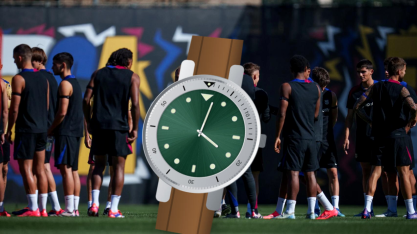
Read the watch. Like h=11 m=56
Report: h=4 m=2
